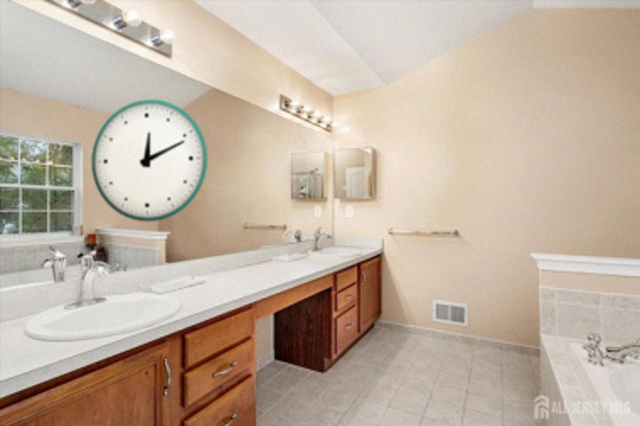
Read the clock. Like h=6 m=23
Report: h=12 m=11
